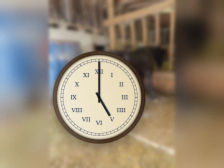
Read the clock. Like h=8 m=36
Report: h=5 m=0
